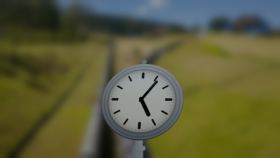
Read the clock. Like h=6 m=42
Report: h=5 m=6
